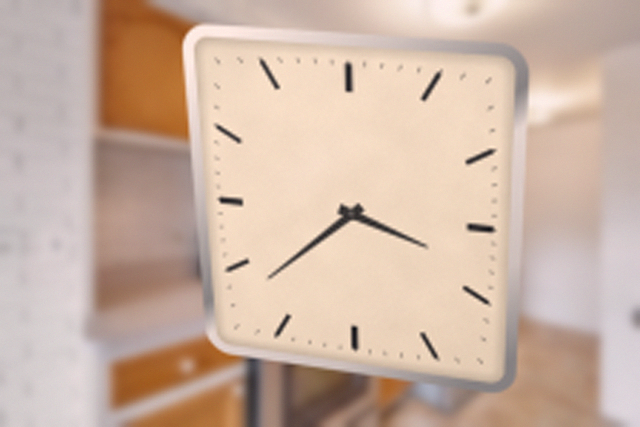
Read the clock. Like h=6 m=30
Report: h=3 m=38
